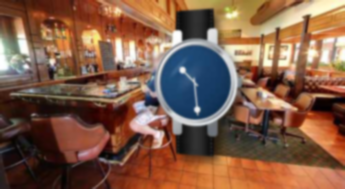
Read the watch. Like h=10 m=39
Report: h=10 m=29
